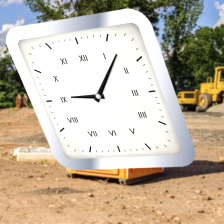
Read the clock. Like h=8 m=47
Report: h=9 m=7
